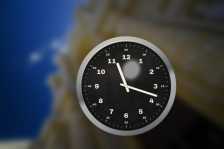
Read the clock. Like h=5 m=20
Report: h=11 m=18
